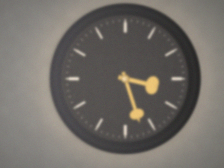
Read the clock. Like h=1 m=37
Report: h=3 m=27
